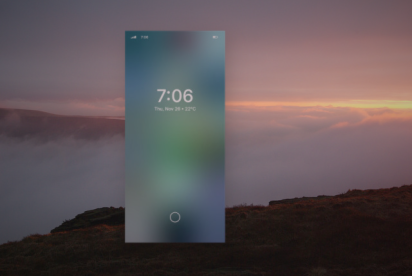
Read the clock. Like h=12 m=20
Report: h=7 m=6
